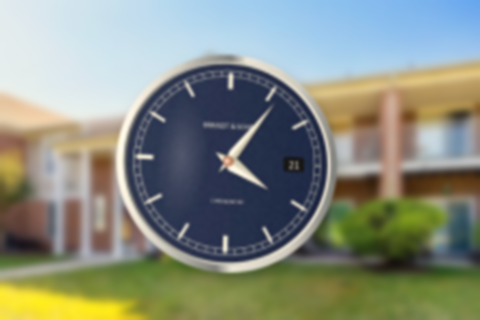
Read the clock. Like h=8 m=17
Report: h=4 m=6
